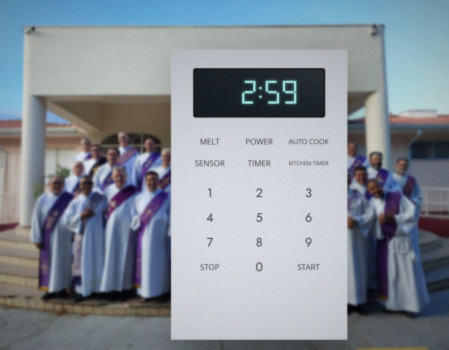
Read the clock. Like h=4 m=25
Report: h=2 m=59
